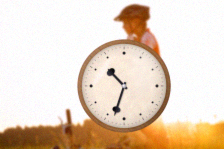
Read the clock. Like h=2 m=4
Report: h=10 m=33
